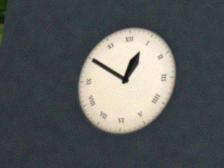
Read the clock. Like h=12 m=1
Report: h=12 m=50
